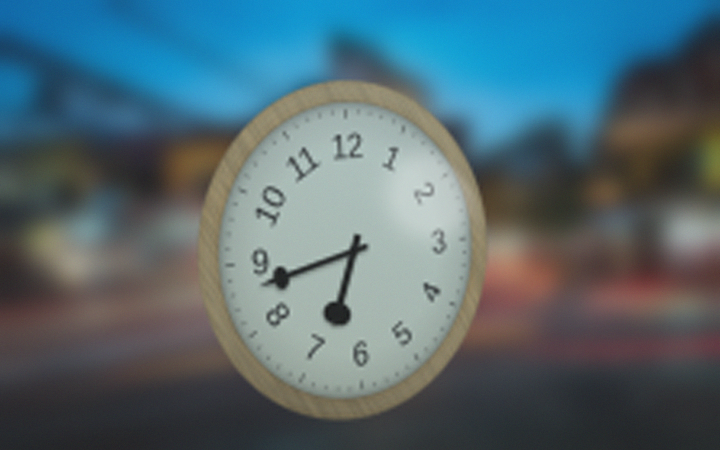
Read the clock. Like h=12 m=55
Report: h=6 m=43
